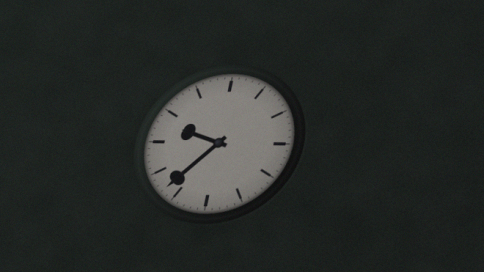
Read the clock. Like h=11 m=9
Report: h=9 m=37
